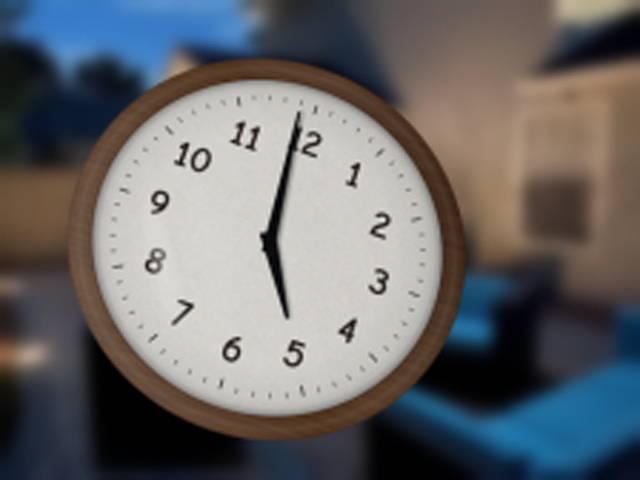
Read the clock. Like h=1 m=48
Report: h=4 m=59
